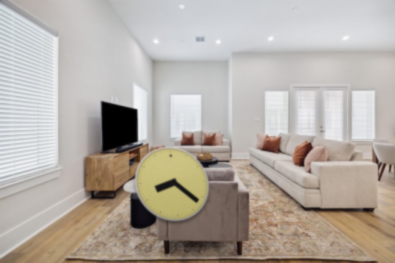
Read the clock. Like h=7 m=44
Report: h=8 m=22
